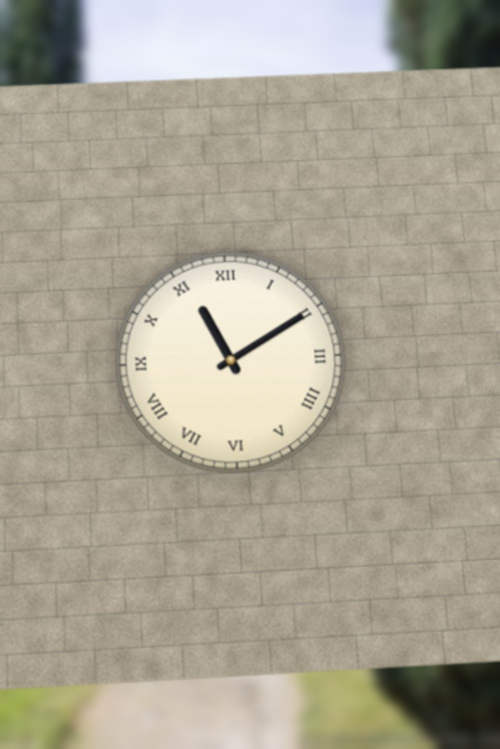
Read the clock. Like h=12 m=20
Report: h=11 m=10
